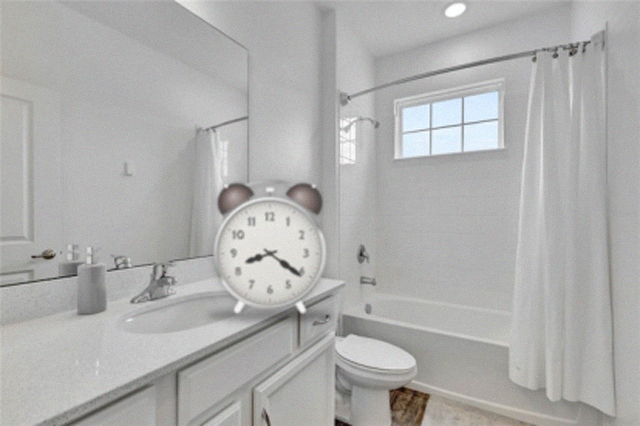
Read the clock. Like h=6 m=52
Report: h=8 m=21
